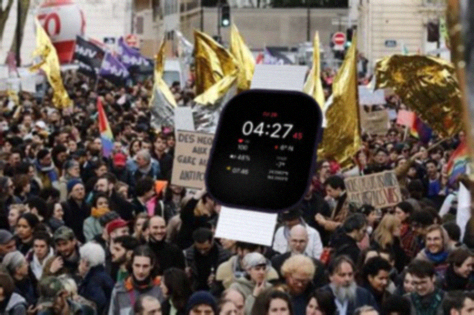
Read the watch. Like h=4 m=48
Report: h=4 m=27
